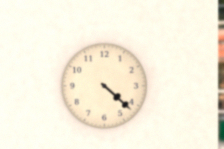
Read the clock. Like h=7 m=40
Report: h=4 m=22
